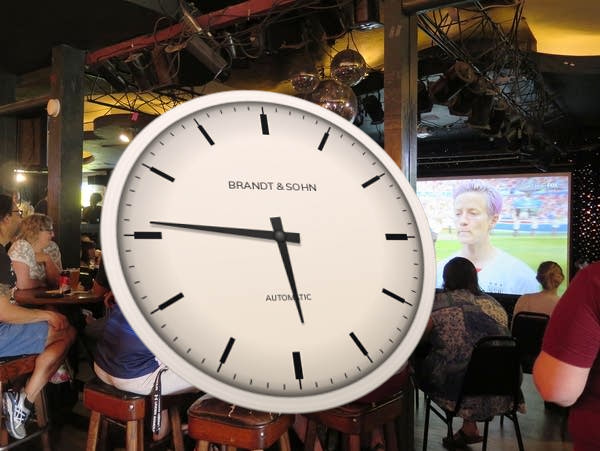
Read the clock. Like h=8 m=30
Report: h=5 m=46
